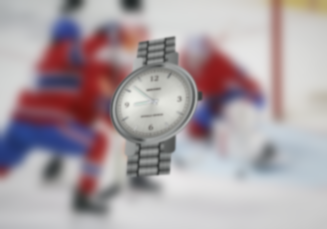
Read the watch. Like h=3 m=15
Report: h=8 m=52
